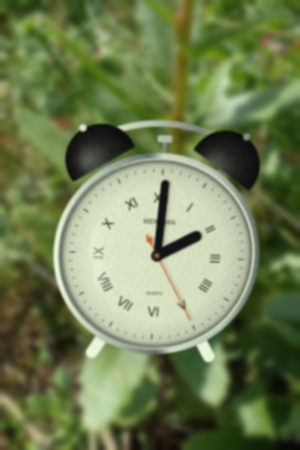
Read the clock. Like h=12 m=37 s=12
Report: h=2 m=0 s=25
